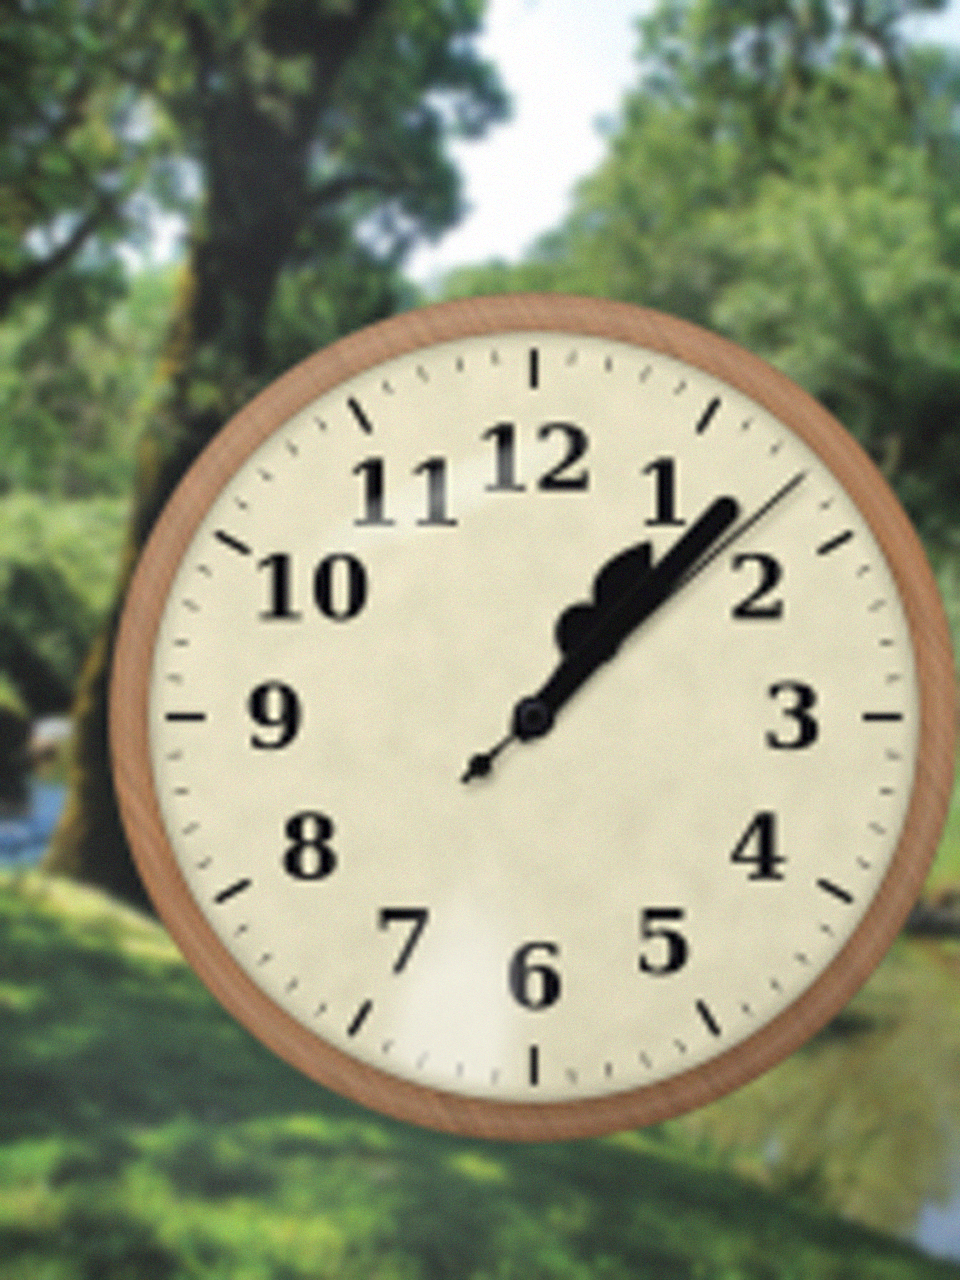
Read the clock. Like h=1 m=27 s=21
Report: h=1 m=7 s=8
